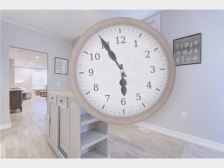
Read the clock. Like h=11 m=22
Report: h=5 m=55
